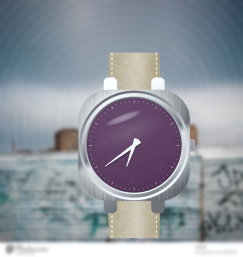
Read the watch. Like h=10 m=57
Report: h=6 m=39
